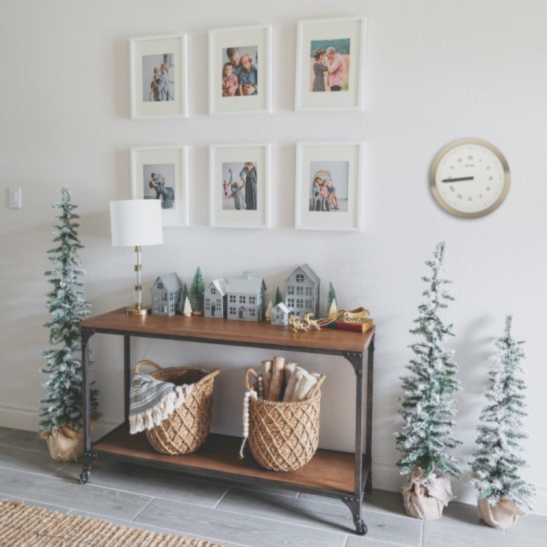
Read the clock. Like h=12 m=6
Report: h=8 m=44
